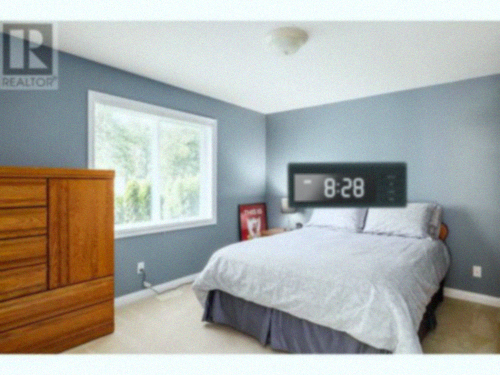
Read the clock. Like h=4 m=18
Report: h=8 m=28
